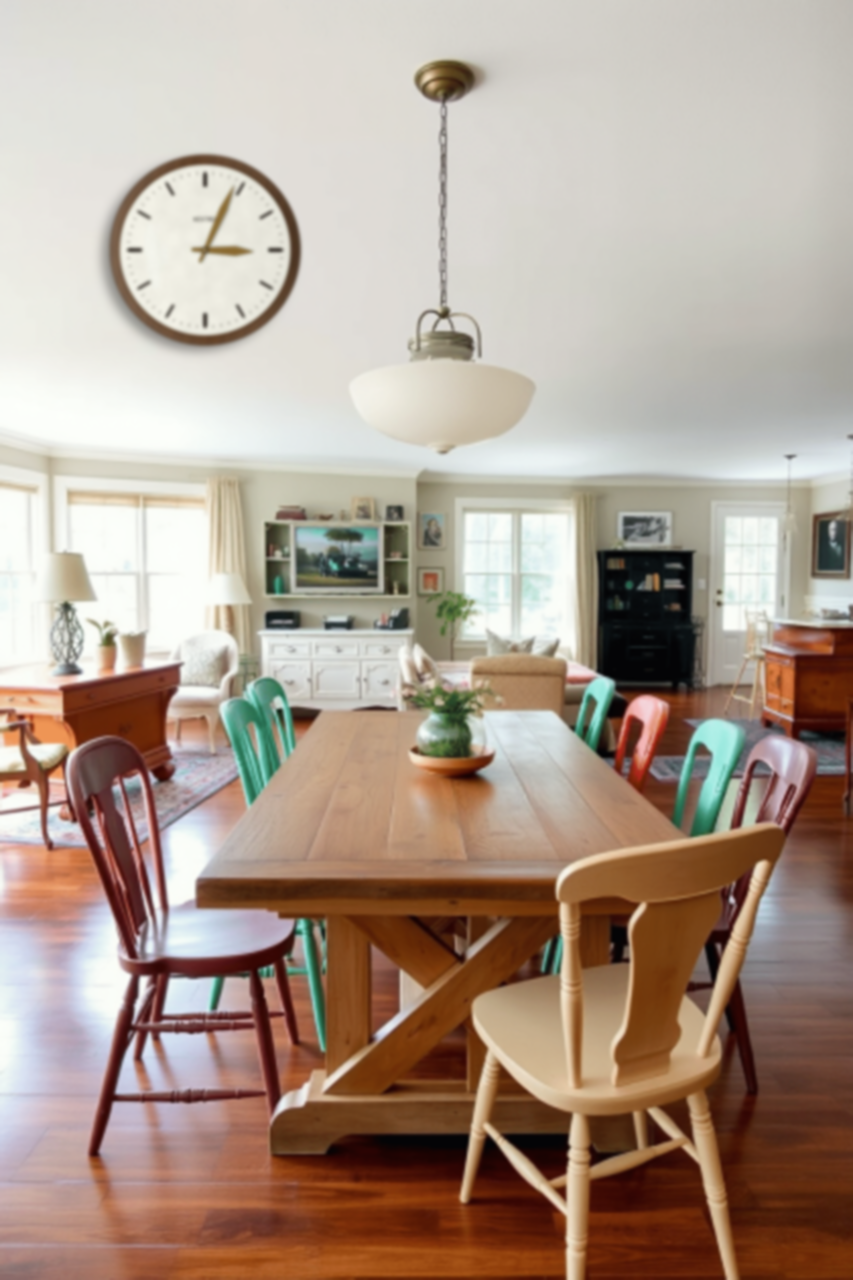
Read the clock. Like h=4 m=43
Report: h=3 m=4
